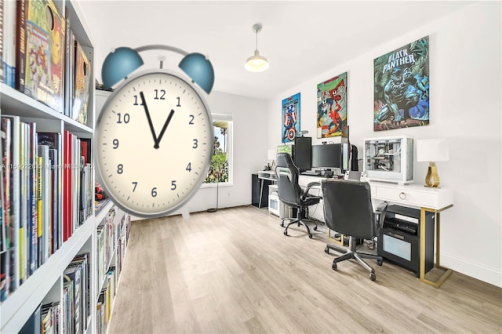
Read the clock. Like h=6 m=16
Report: h=12 m=56
